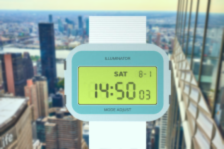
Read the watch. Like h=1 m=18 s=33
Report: h=14 m=50 s=3
